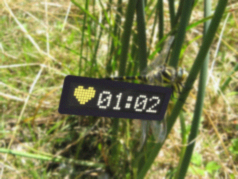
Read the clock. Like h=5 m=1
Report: h=1 m=2
